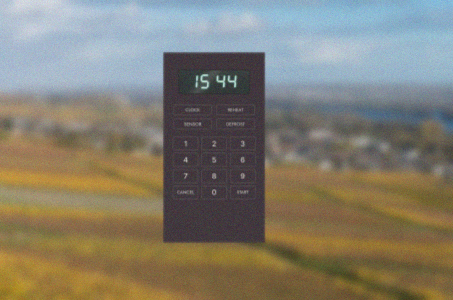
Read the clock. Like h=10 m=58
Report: h=15 m=44
